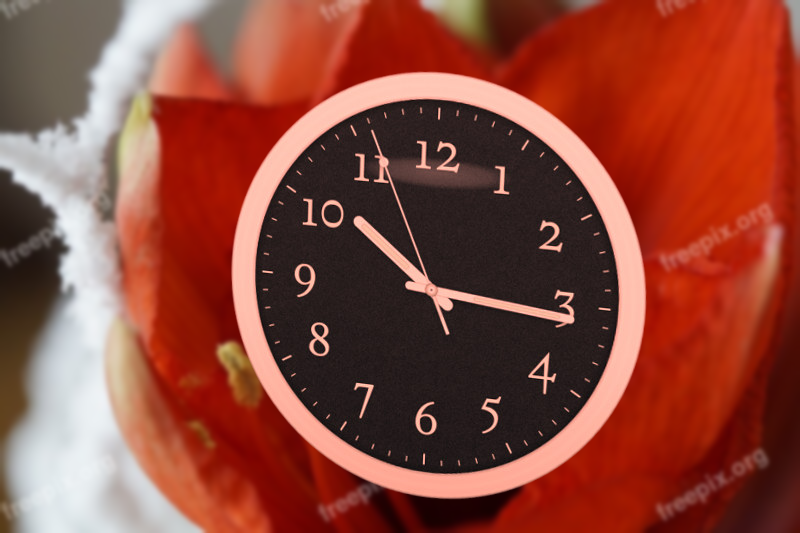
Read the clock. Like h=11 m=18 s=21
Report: h=10 m=15 s=56
